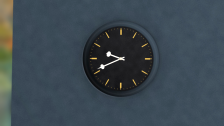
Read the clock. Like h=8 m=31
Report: h=9 m=41
